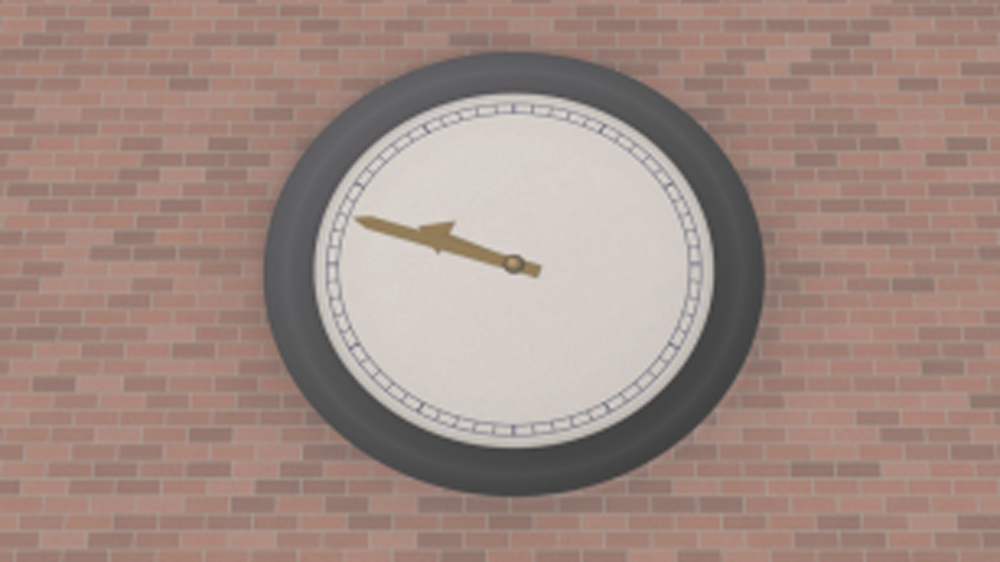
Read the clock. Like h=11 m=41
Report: h=9 m=48
